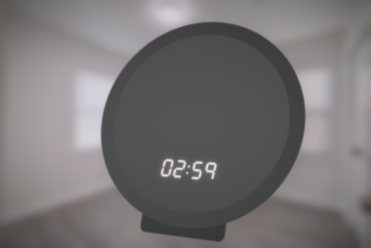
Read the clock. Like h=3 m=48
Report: h=2 m=59
